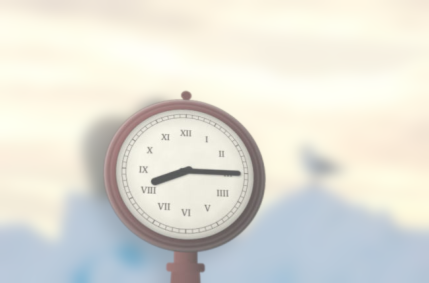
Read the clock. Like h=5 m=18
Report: h=8 m=15
